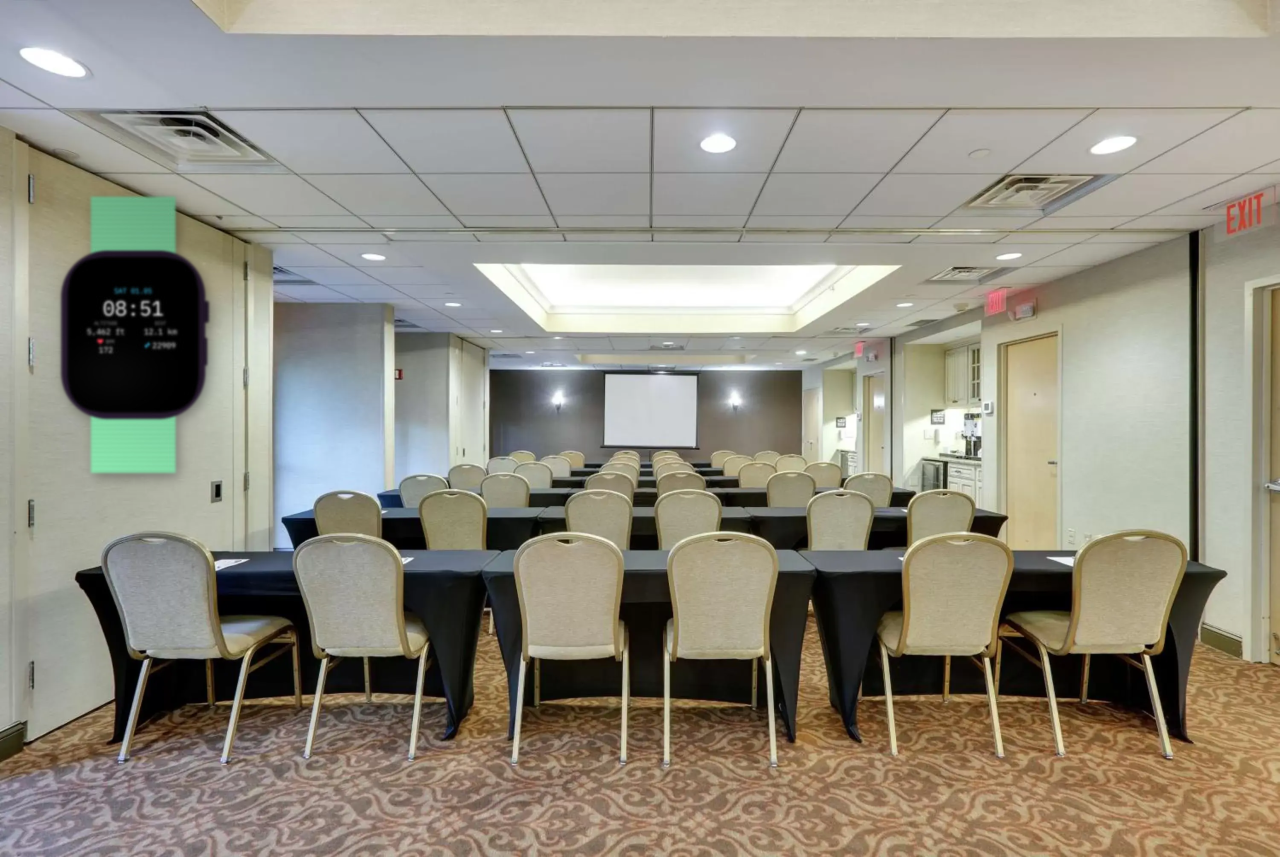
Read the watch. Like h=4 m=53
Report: h=8 m=51
